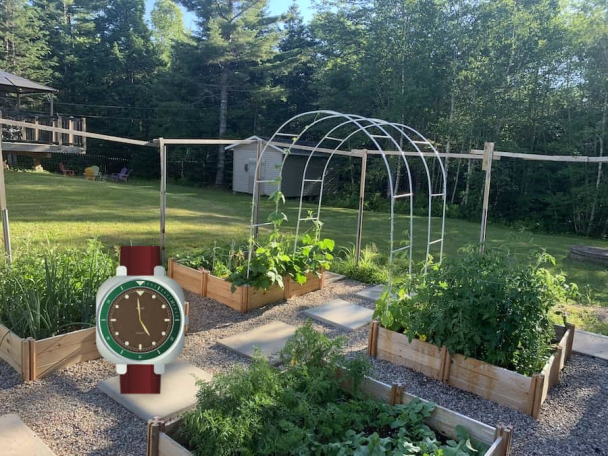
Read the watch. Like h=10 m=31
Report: h=4 m=59
